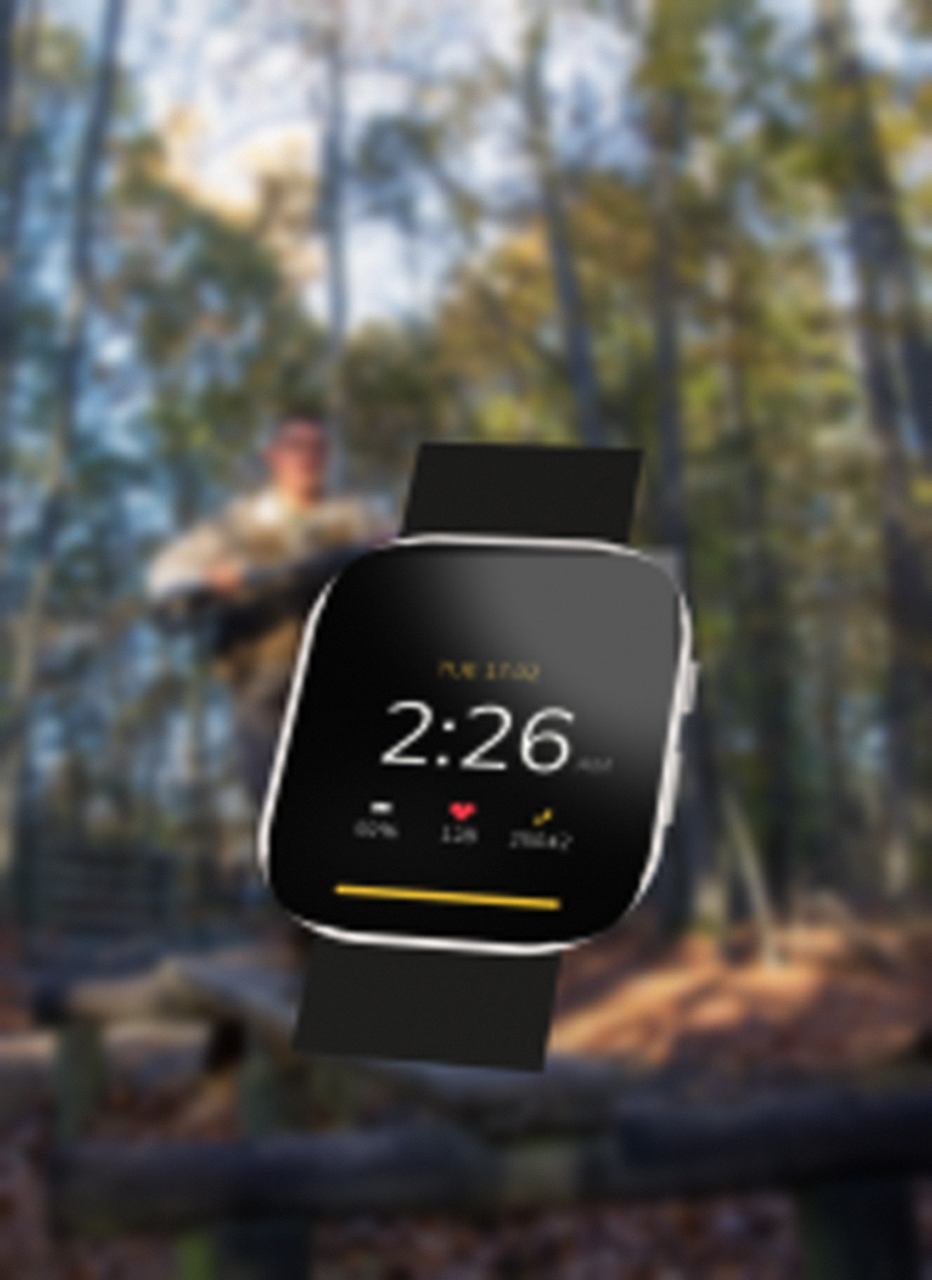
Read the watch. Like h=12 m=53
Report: h=2 m=26
